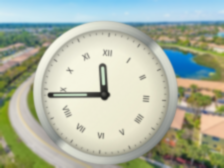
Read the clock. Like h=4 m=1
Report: h=11 m=44
